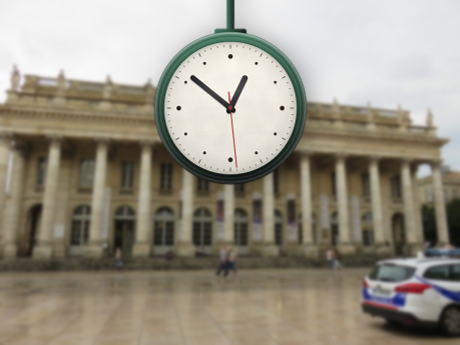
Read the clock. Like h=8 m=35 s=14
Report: h=12 m=51 s=29
